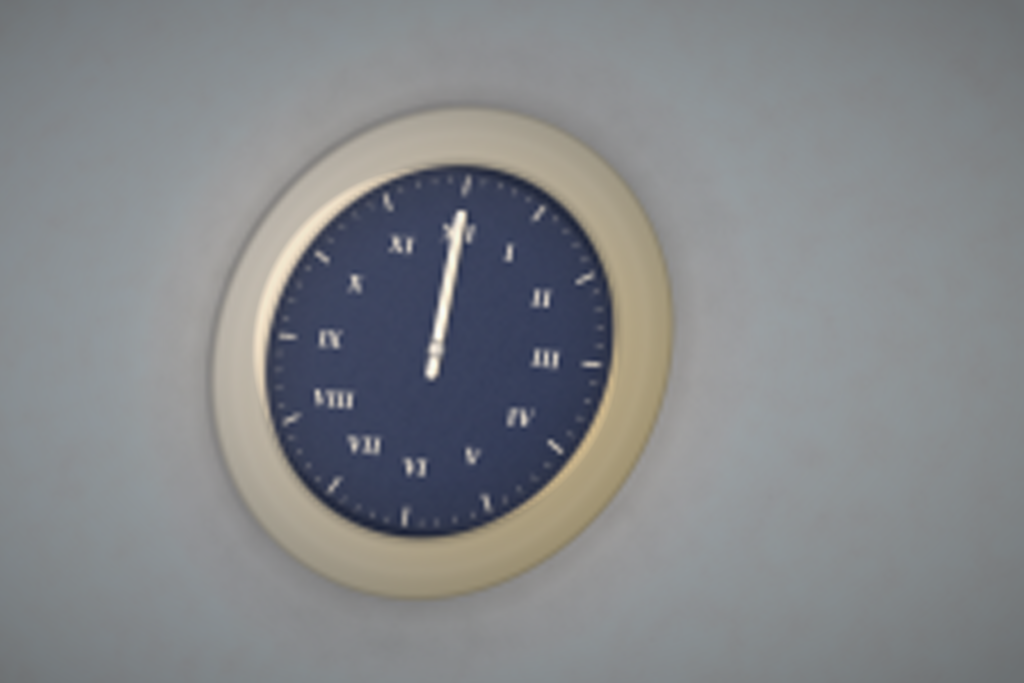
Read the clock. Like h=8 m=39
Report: h=12 m=0
